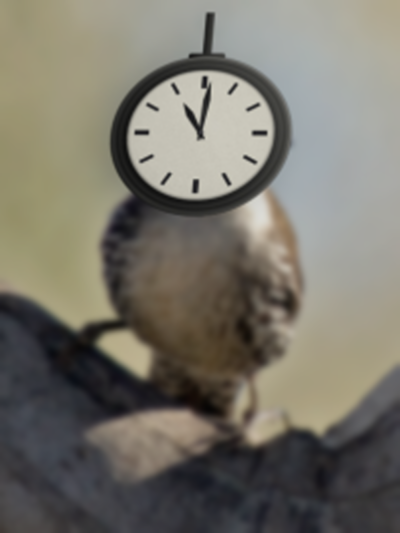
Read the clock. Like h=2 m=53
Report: h=11 m=1
